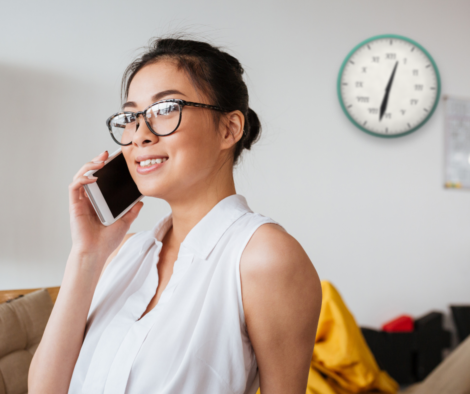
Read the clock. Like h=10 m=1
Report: h=12 m=32
